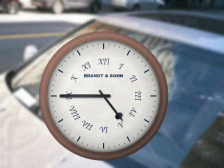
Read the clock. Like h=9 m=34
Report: h=4 m=45
